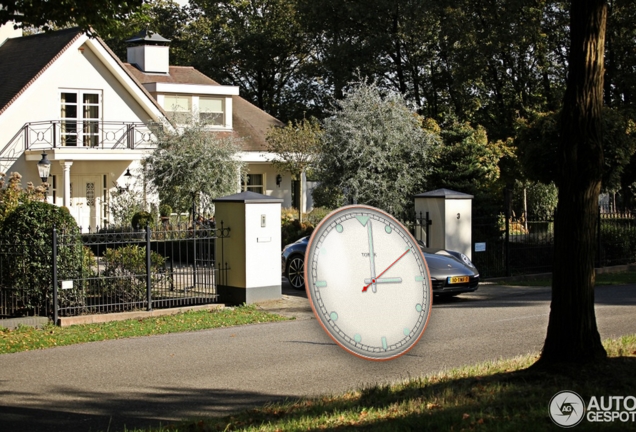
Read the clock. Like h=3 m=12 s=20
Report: h=3 m=1 s=10
